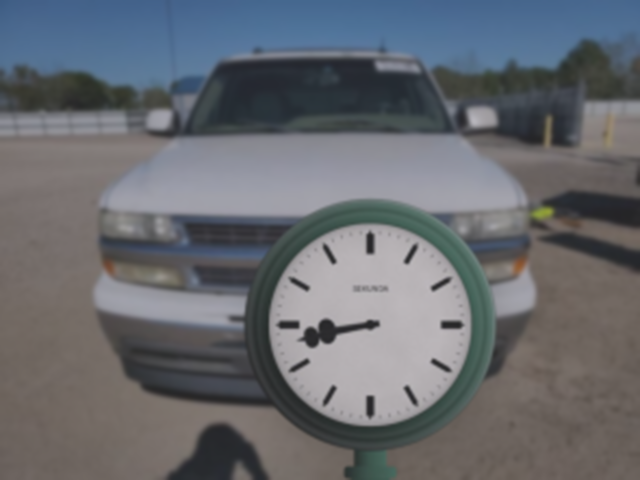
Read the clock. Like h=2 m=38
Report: h=8 m=43
